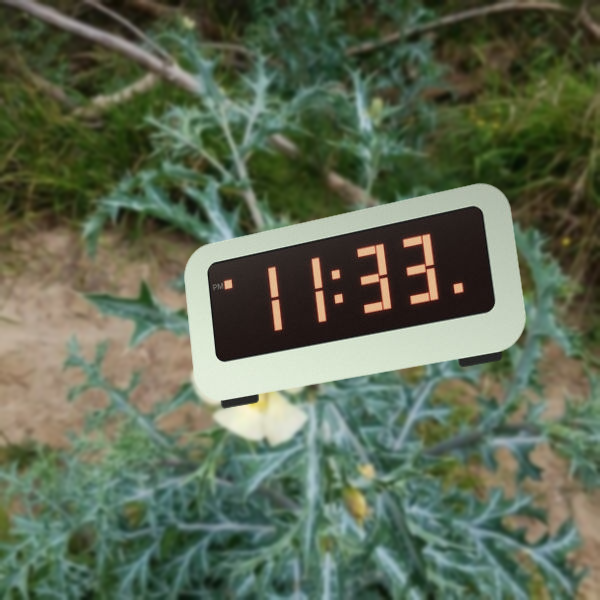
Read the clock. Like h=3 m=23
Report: h=11 m=33
